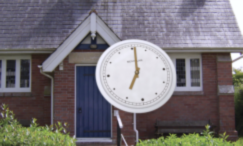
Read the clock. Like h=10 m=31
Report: h=7 m=1
